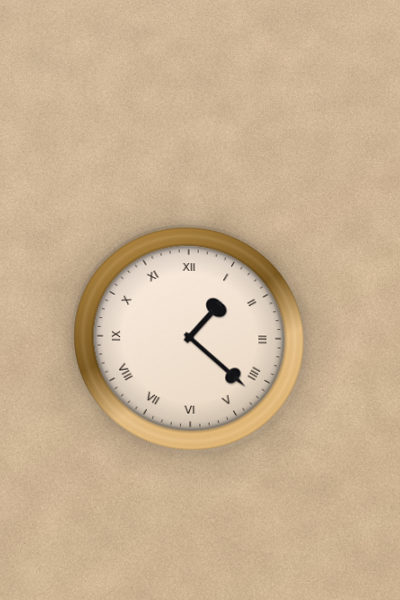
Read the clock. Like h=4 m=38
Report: h=1 m=22
